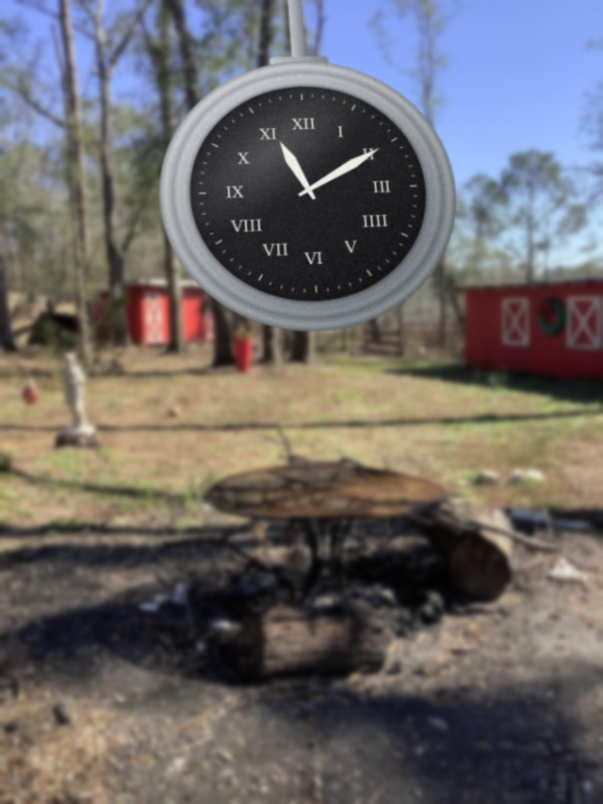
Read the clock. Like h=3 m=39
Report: h=11 m=10
